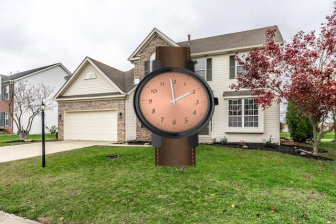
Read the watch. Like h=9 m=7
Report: h=1 m=59
